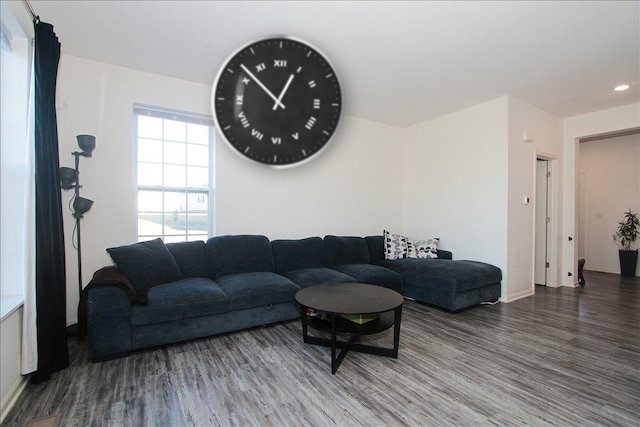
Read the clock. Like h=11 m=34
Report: h=12 m=52
